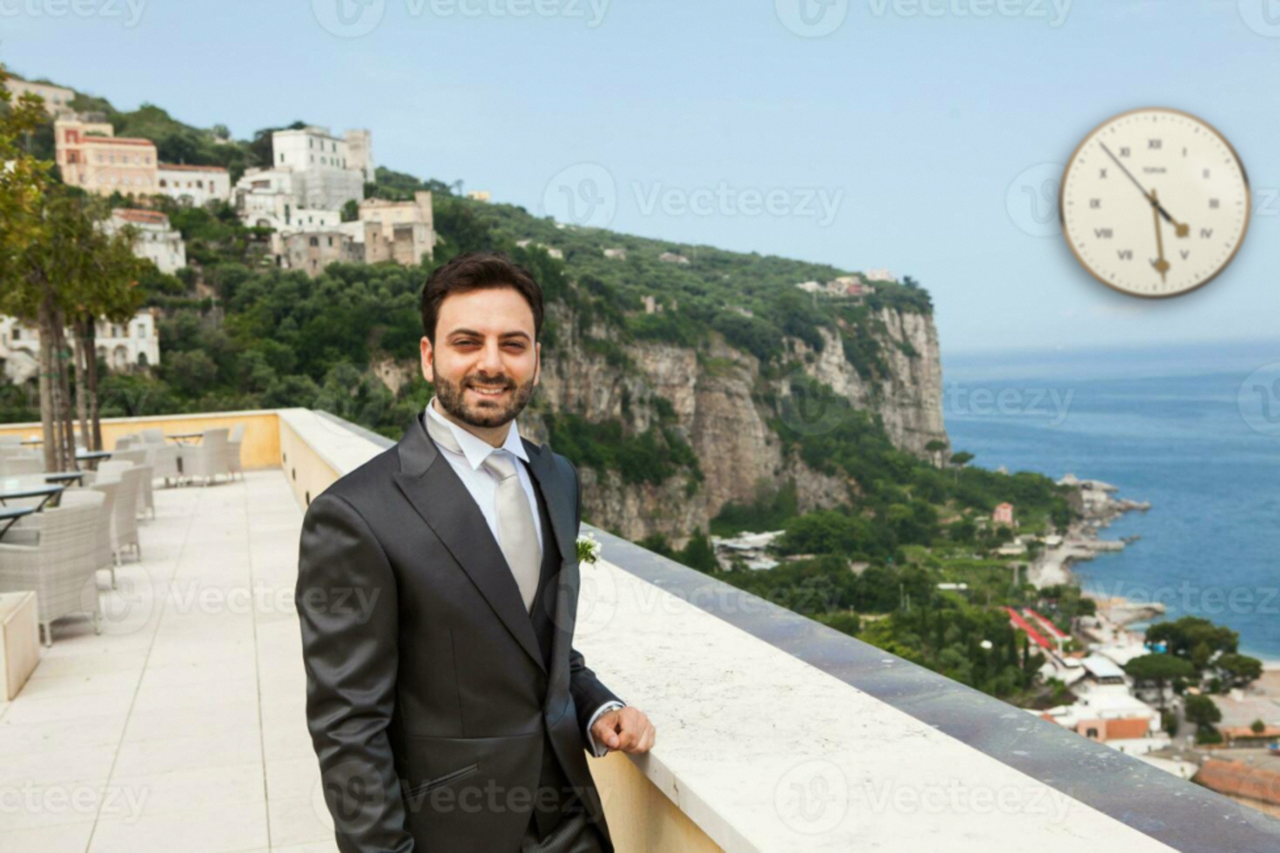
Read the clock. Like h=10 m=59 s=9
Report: h=4 m=28 s=53
